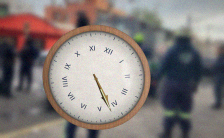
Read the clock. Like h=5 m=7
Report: h=4 m=22
